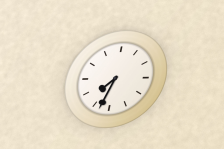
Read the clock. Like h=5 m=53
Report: h=7 m=33
